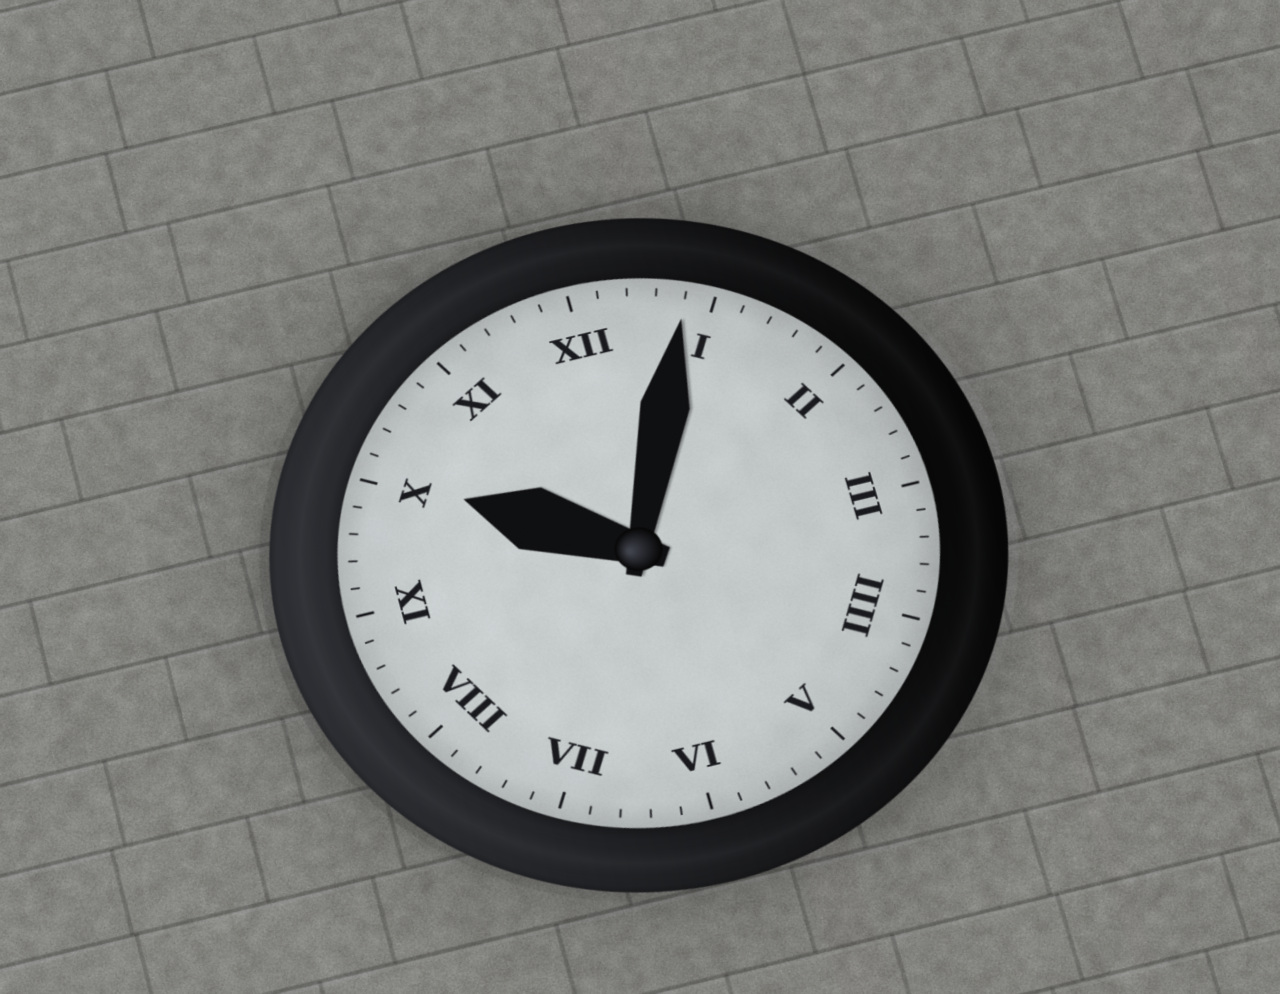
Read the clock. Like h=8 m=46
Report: h=10 m=4
